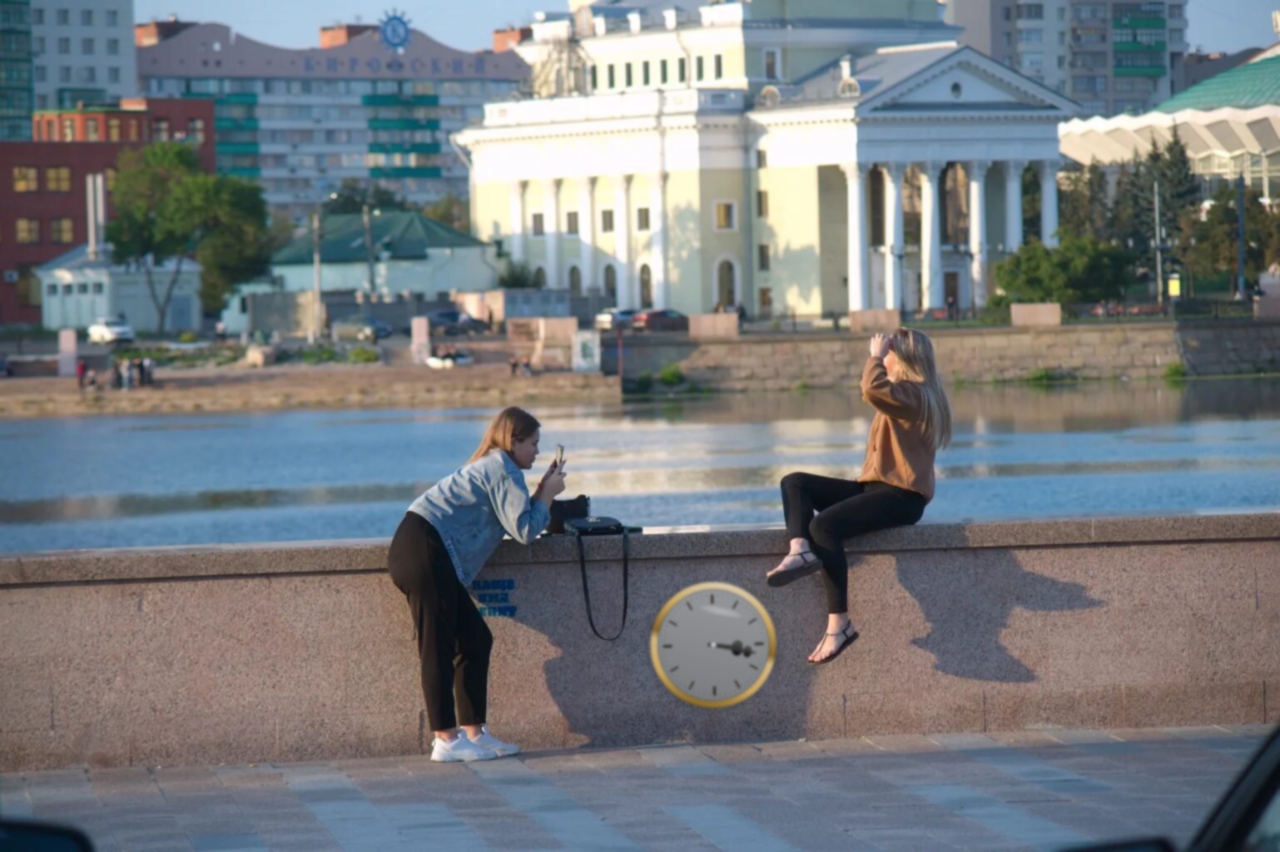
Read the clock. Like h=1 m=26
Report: h=3 m=17
